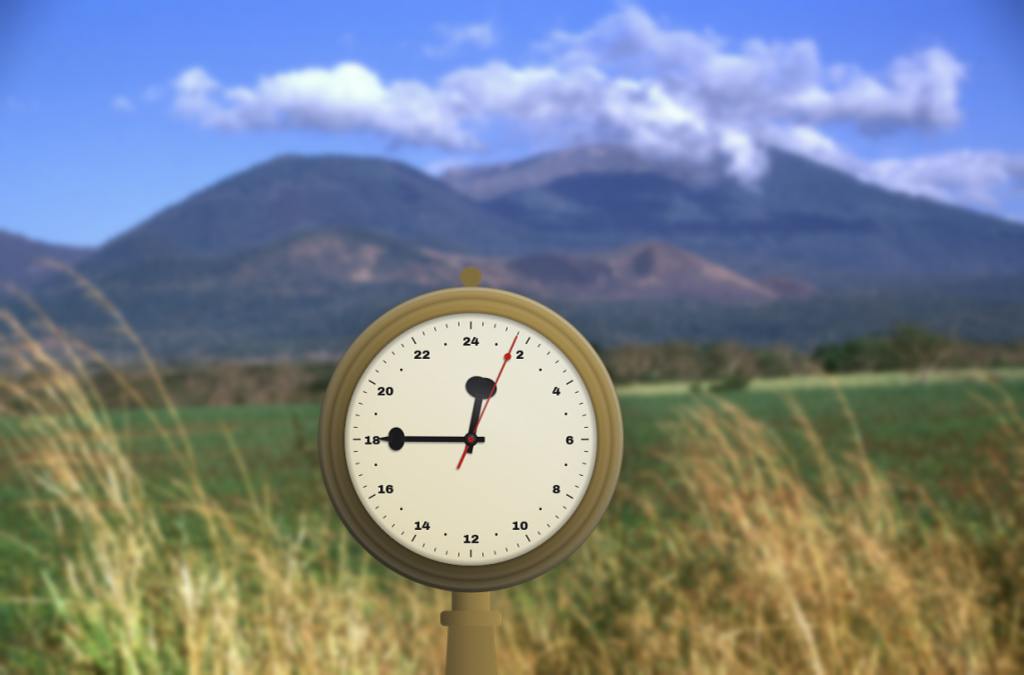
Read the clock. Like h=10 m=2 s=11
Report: h=0 m=45 s=4
